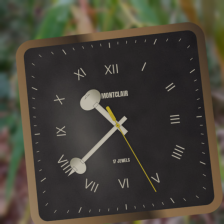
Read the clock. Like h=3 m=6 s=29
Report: h=10 m=38 s=26
